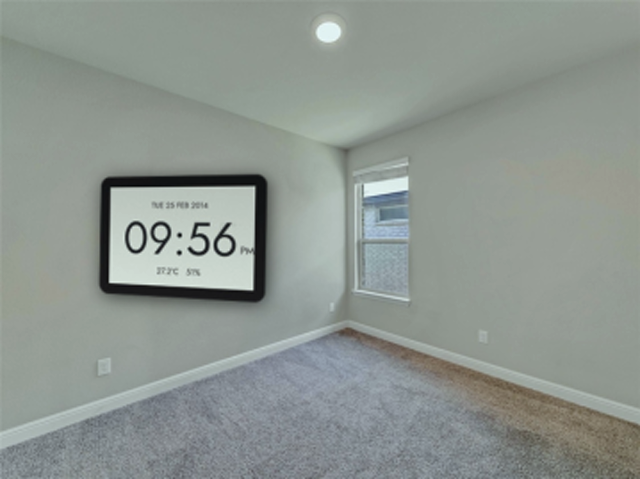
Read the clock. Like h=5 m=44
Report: h=9 m=56
